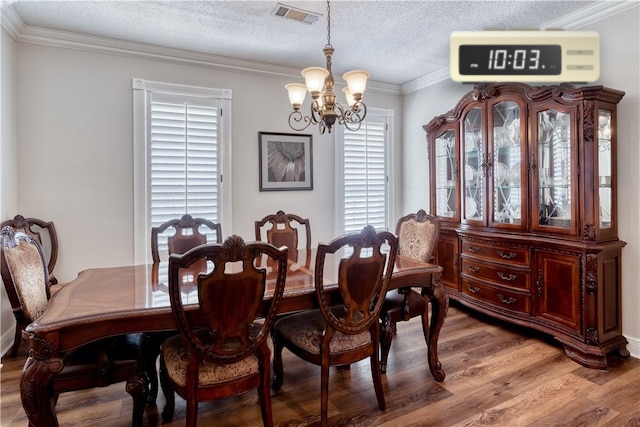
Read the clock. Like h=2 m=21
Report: h=10 m=3
